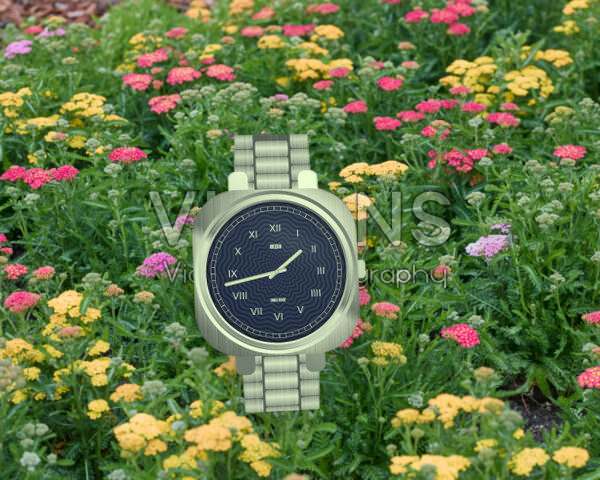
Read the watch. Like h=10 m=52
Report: h=1 m=43
